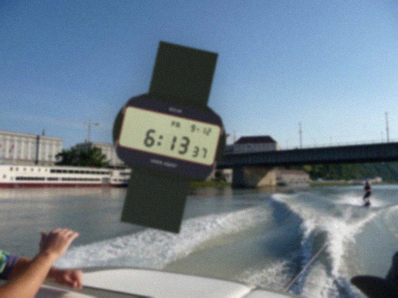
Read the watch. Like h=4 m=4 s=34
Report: h=6 m=13 s=37
